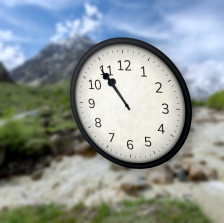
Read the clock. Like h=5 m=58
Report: h=10 m=54
